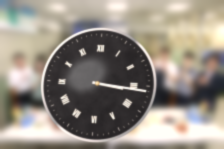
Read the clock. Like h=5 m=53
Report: h=3 m=16
